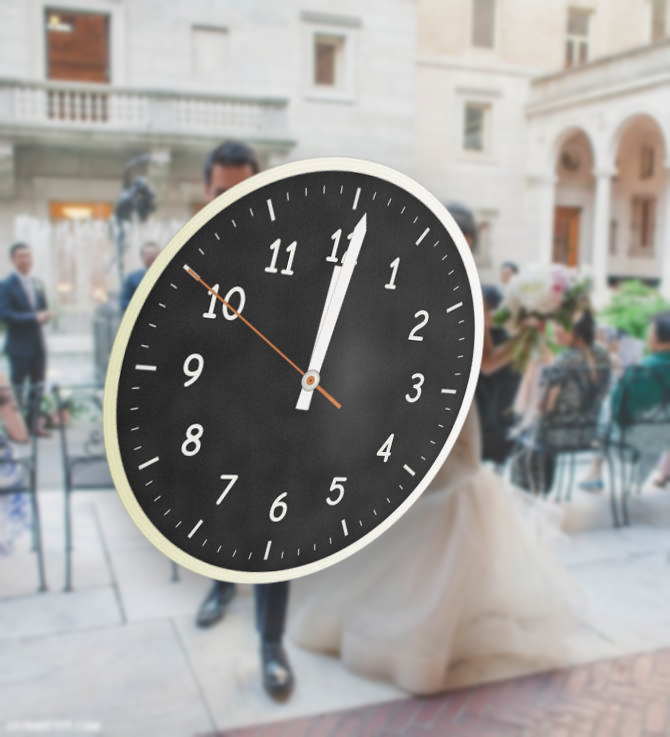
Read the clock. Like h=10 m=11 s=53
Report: h=12 m=0 s=50
